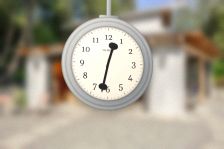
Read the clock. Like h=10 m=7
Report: h=12 m=32
